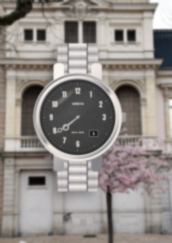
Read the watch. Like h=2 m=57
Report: h=7 m=39
